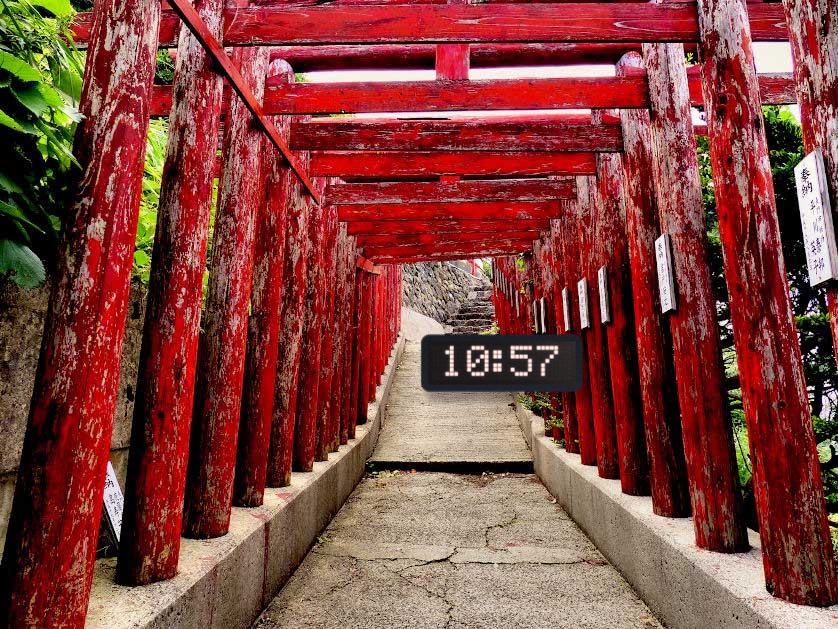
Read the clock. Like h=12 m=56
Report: h=10 m=57
